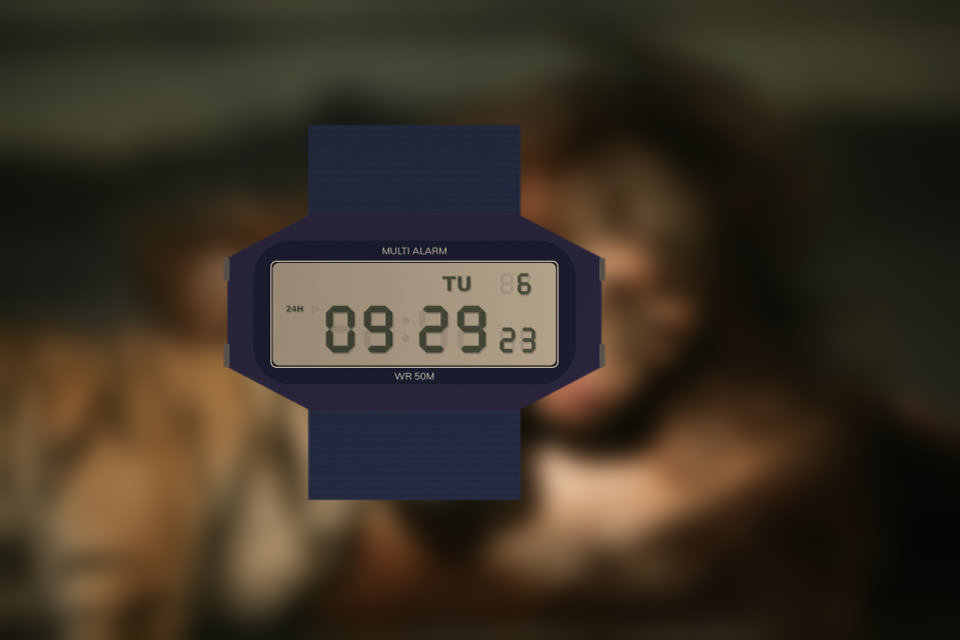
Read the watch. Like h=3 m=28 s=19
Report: h=9 m=29 s=23
